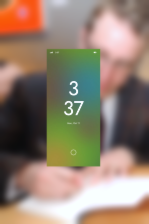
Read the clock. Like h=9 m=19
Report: h=3 m=37
